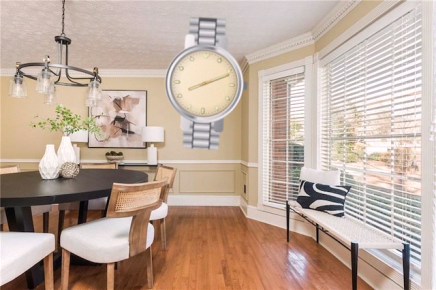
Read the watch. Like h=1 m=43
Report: h=8 m=11
